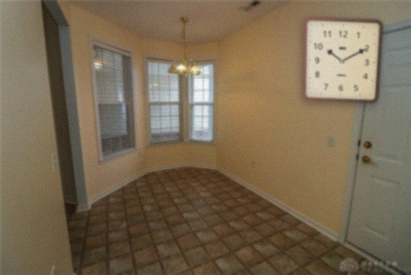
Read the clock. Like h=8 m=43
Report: h=10 m=10
